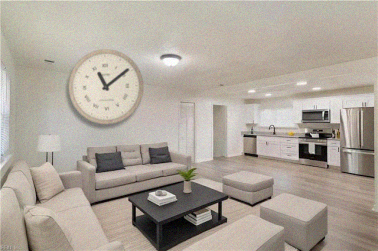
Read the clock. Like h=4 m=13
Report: h=11 m=9
